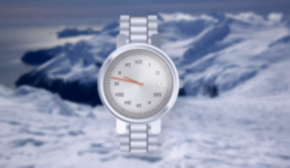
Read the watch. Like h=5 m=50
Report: h=9 m=47
